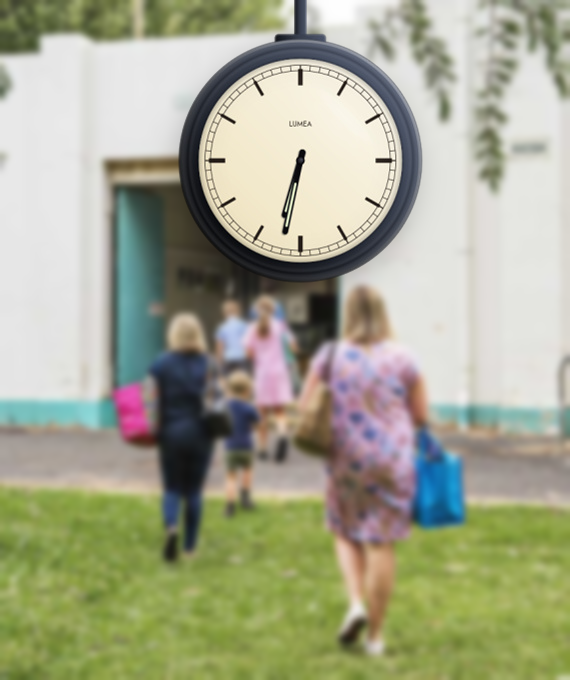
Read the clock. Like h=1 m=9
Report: h=6 m=32
